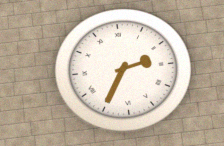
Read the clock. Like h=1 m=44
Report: h=2 m=35
